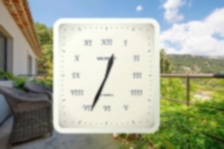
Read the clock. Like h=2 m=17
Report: h=12 m=34
